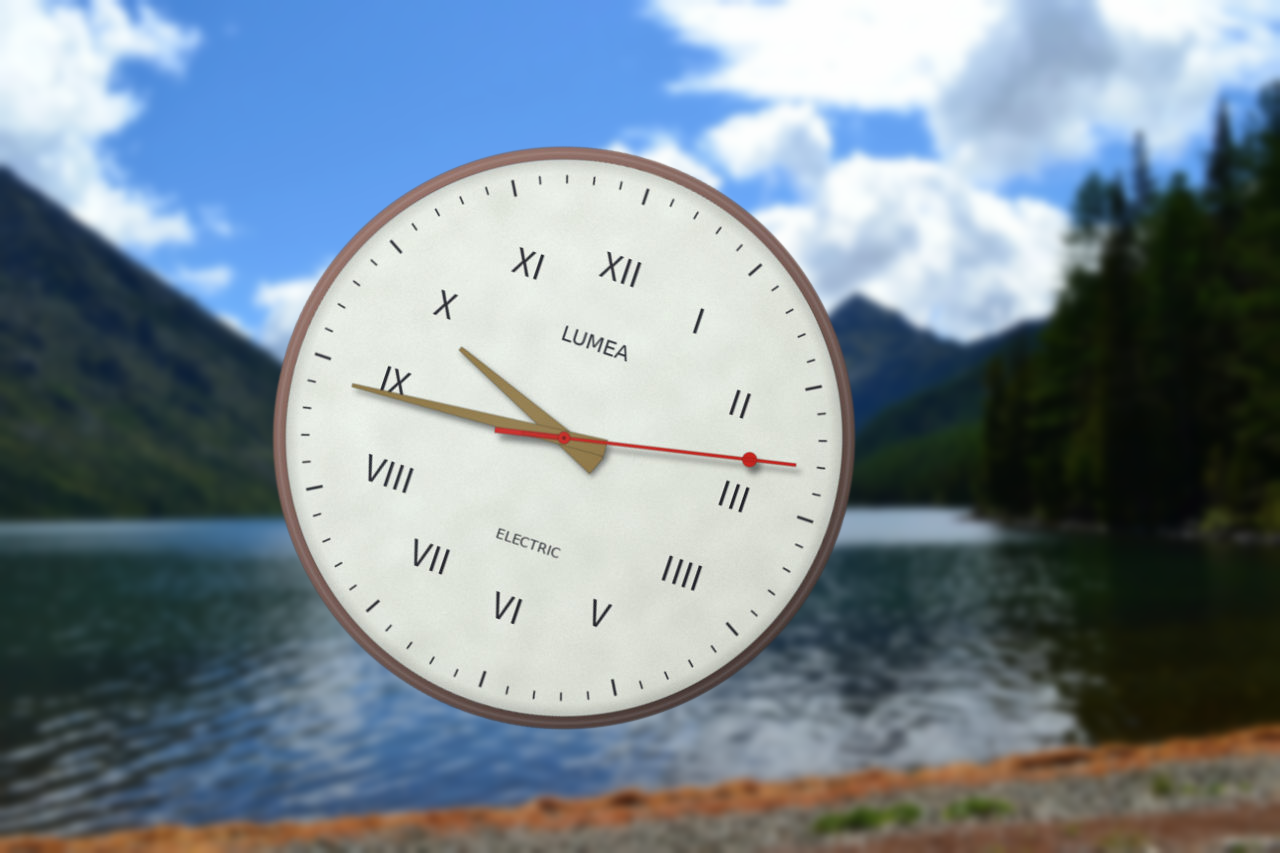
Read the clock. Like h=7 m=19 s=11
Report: h=9 m=44 s=13
